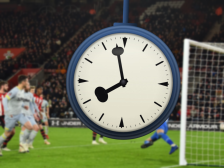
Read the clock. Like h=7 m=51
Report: h=7 m=58
